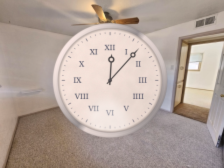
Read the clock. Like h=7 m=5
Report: h=12 m=7
